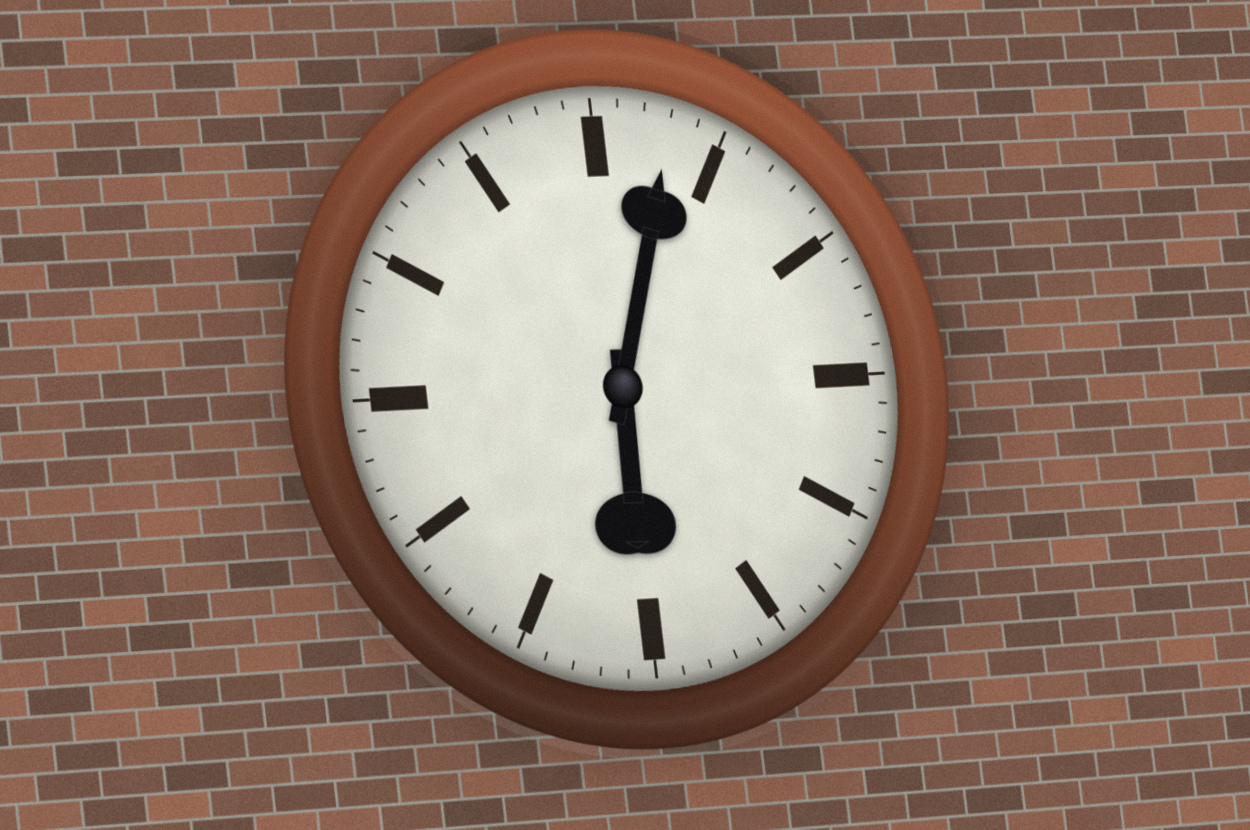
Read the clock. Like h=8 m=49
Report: h=6 m=3
